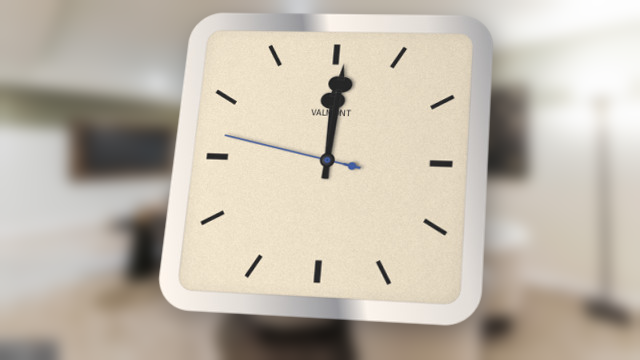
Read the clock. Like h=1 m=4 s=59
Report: h=12 m=0 s=47
